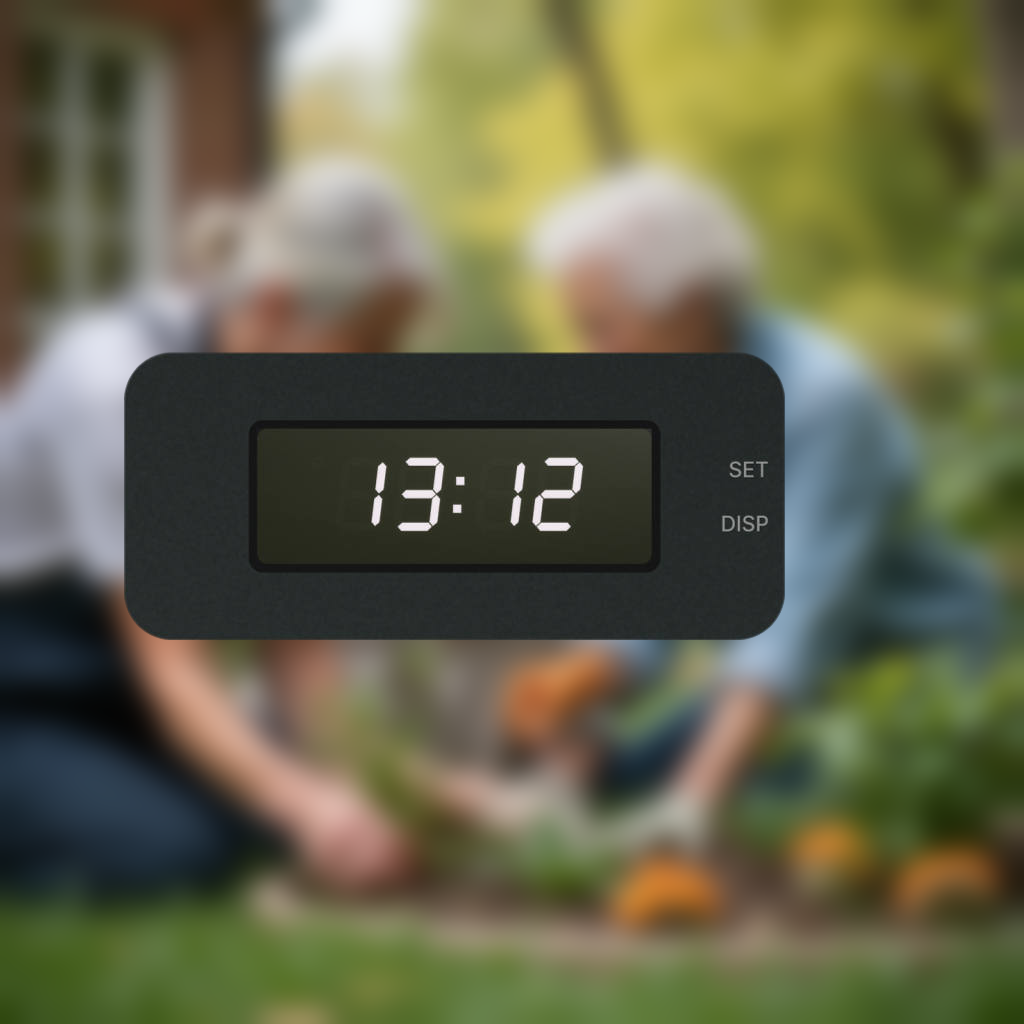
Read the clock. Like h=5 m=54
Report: h=13 m=12
